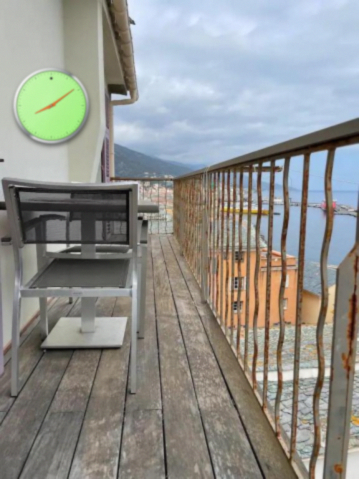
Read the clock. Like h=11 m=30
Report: h=8 m=9
